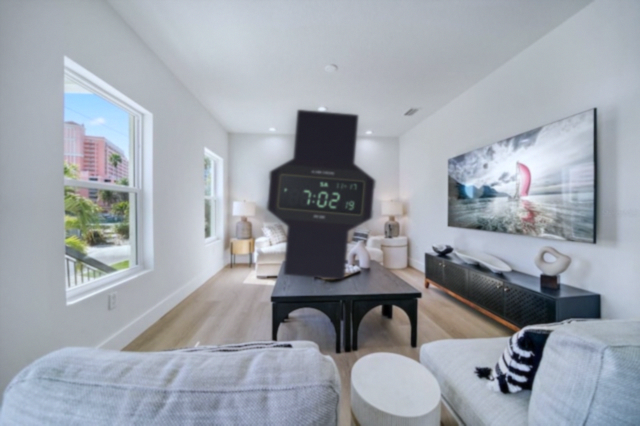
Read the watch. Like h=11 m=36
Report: h=7 m=2
